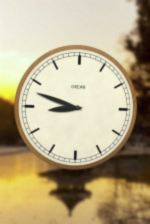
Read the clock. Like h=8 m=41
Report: h=8 m=48
